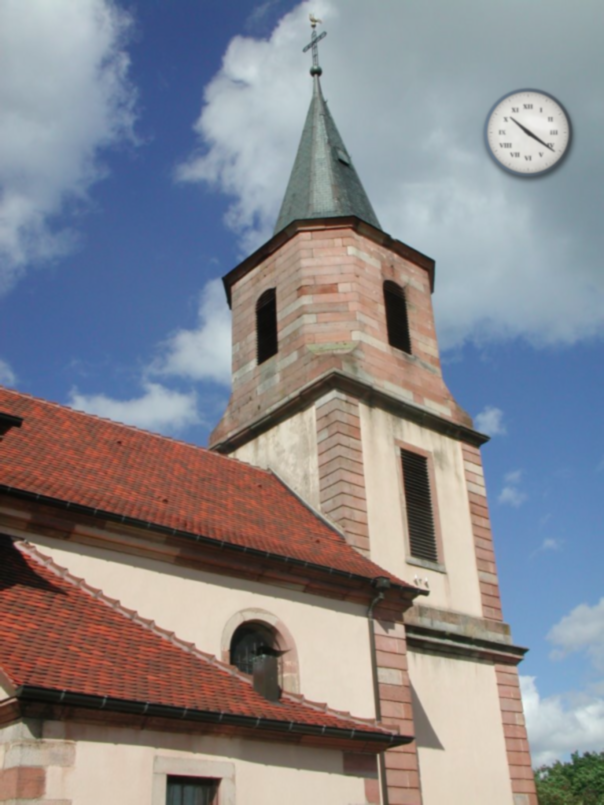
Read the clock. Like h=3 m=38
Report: h=10 m=21
